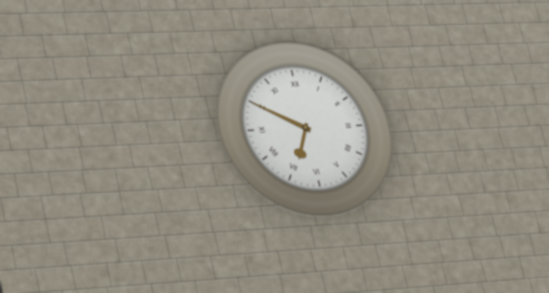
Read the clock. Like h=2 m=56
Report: h=6 m=50
